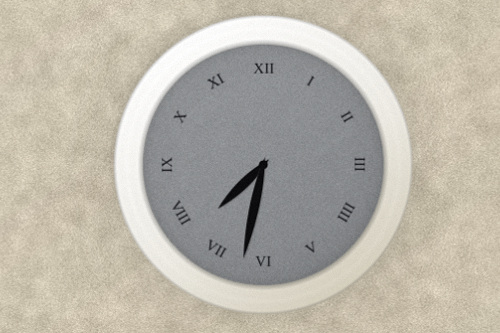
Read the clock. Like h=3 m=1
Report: h=7 m=32
